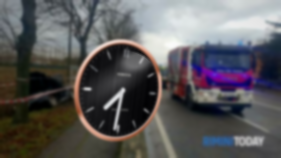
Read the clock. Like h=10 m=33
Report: h=7 m=31
